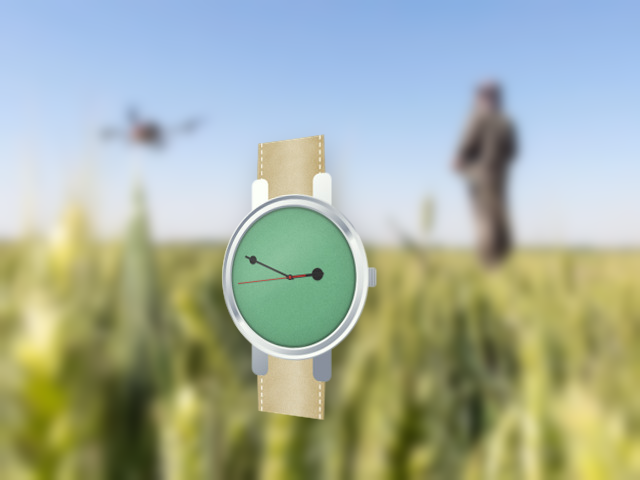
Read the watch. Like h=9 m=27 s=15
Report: h=2 m=48 s=44
